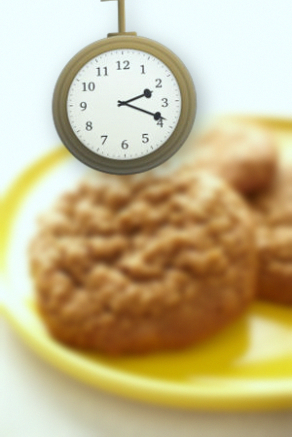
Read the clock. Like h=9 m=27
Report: h=2 m=19
